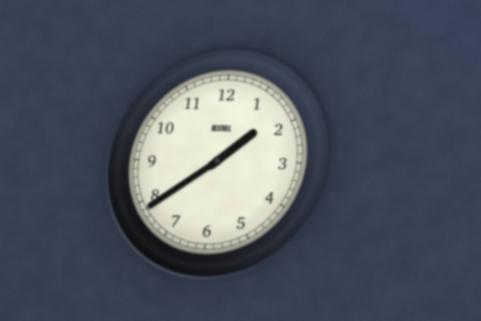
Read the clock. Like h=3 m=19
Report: h=1 m=39
